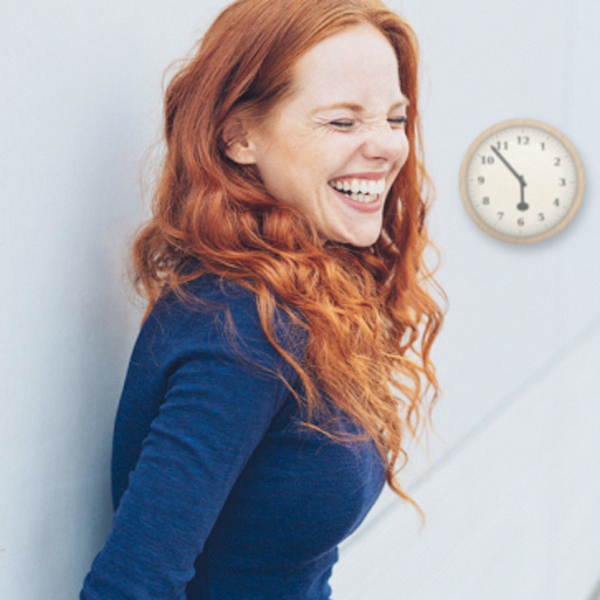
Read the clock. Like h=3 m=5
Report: h=5 m=53
